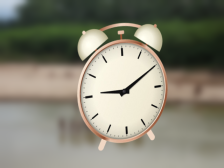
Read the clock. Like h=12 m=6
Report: h=9 m=10
